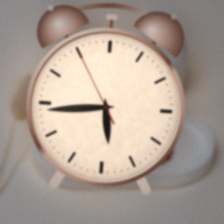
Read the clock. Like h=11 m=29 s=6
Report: h=5 m=43 s=55
